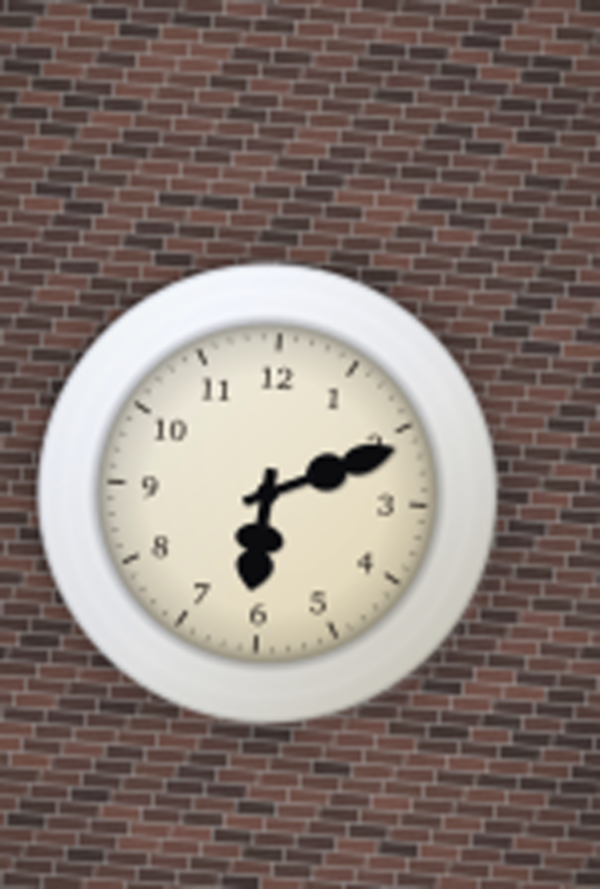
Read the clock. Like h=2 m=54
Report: h=6 m=11
